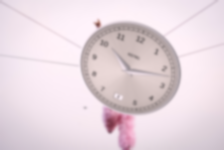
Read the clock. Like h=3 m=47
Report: h=10 m=12
